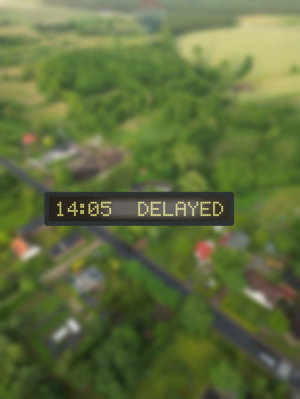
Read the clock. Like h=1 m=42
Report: h=14 m=5
